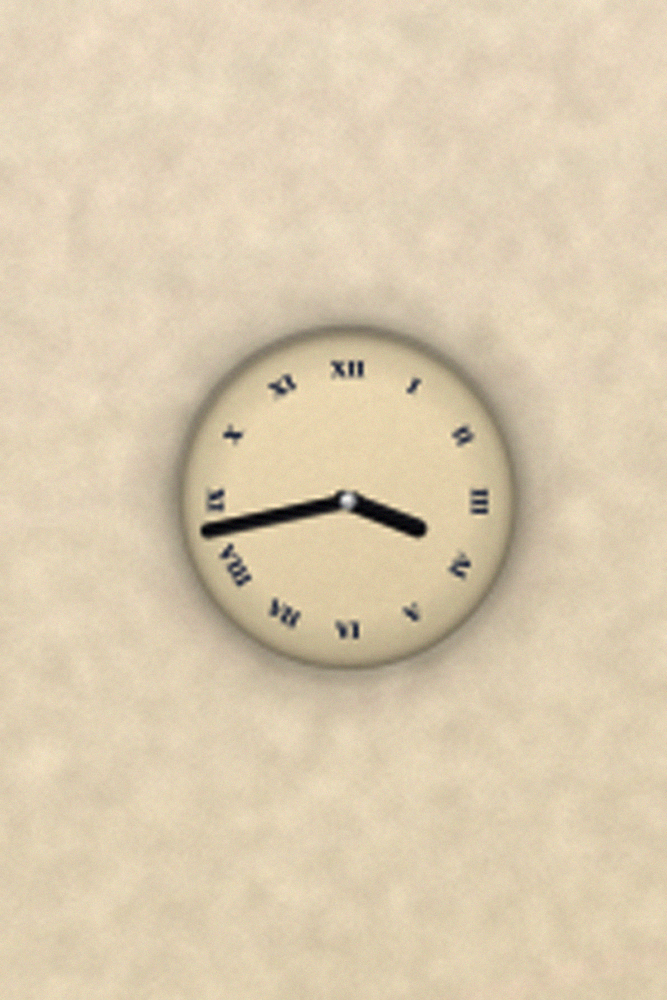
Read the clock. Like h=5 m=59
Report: h=3 m=43
